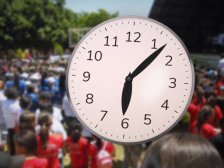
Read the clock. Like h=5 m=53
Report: h=6 m=7
